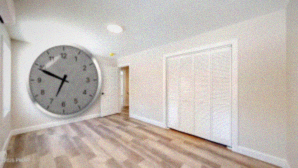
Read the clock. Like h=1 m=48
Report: h=6 m=49
